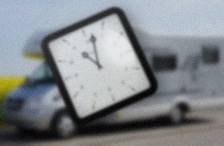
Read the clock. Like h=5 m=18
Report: h=11 m=2
